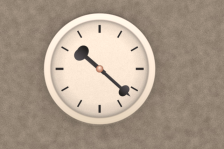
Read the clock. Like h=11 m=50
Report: h=10 m=22
